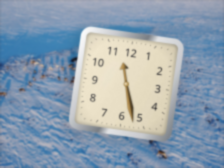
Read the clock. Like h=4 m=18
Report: h=11 m=27
